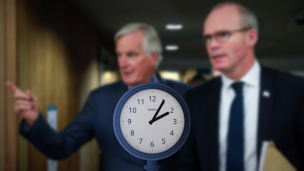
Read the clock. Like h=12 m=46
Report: h=2 m=5
